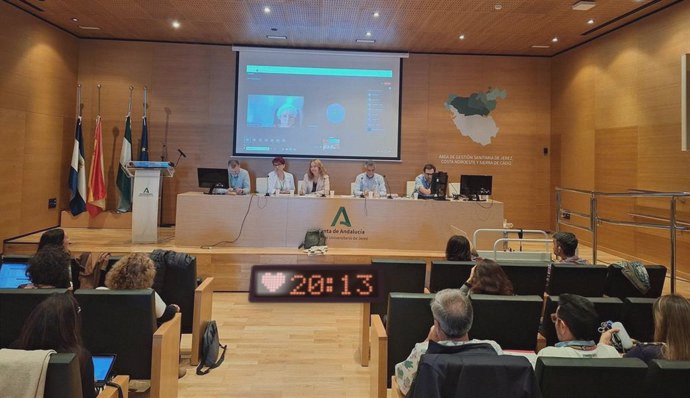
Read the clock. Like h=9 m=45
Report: h=20 m=13
